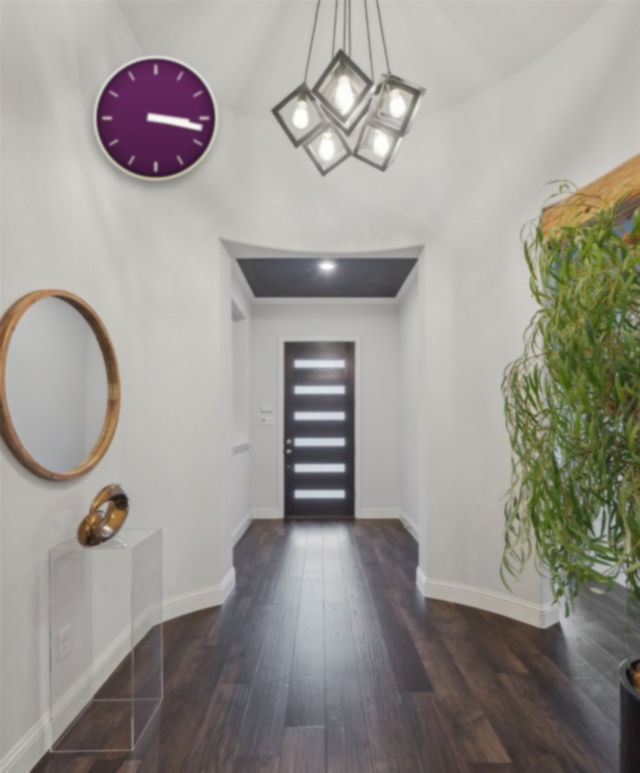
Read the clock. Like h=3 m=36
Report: h=3 m=17
